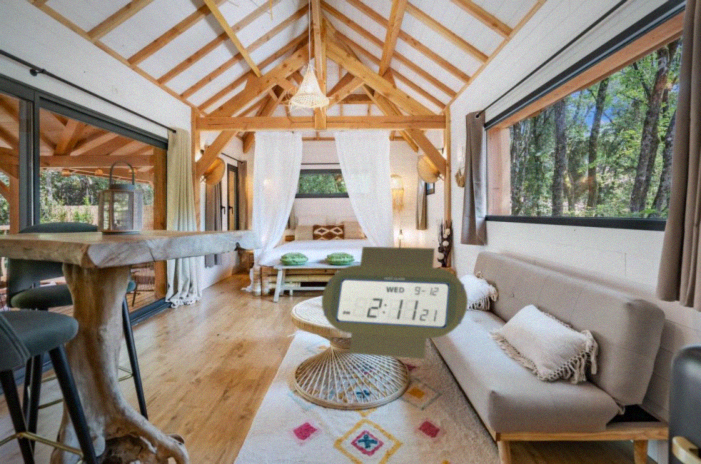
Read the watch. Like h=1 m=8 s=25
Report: h=2 m=11 s=21
